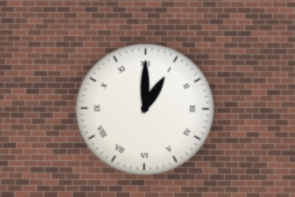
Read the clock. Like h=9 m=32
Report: h=1 m=0
